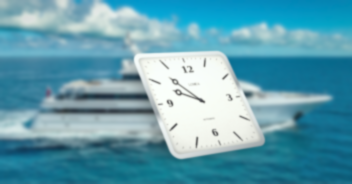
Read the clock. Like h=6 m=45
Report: h=9 m=53
